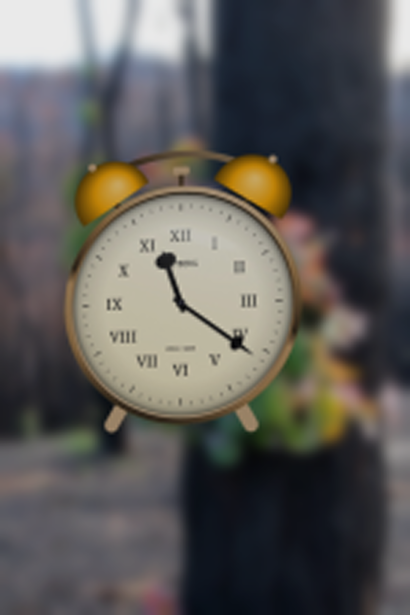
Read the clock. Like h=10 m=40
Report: h=11 m=21
